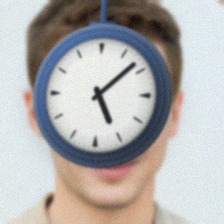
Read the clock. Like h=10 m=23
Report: h=5 m=8
